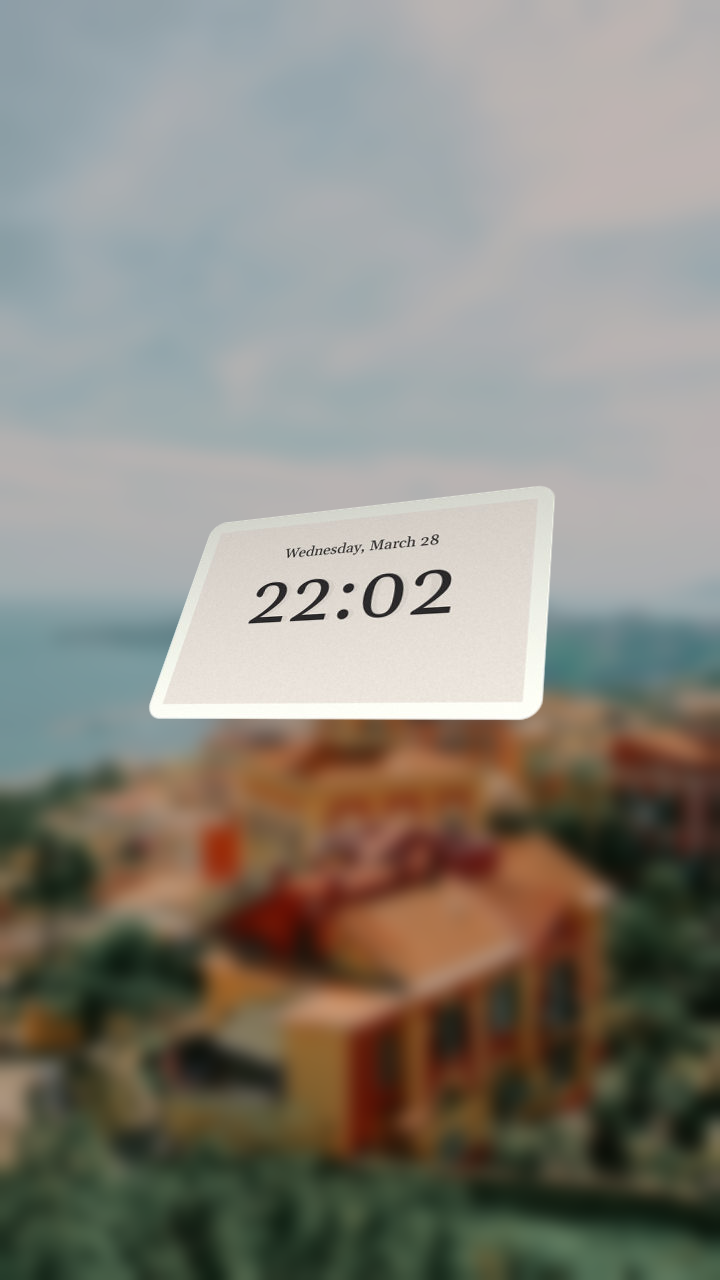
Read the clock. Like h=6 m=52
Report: h=22 m=2
